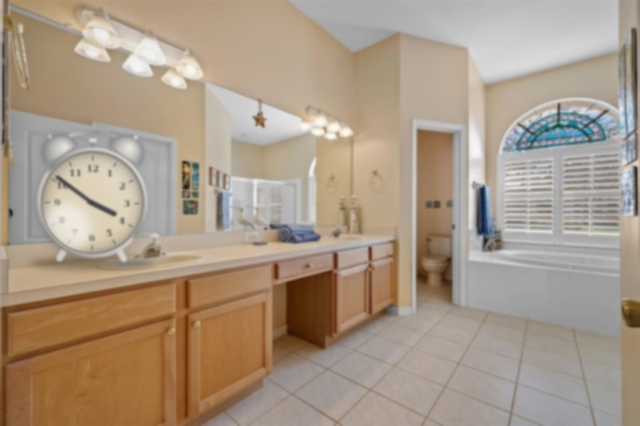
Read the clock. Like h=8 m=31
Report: h=3 m=51
